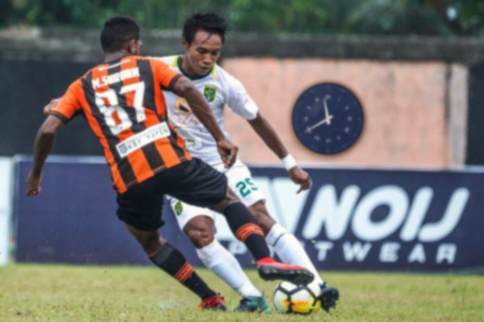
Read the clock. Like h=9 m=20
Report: h=11 m=40
